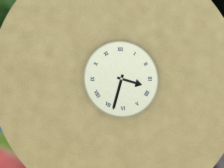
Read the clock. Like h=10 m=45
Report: h=3 m=33
